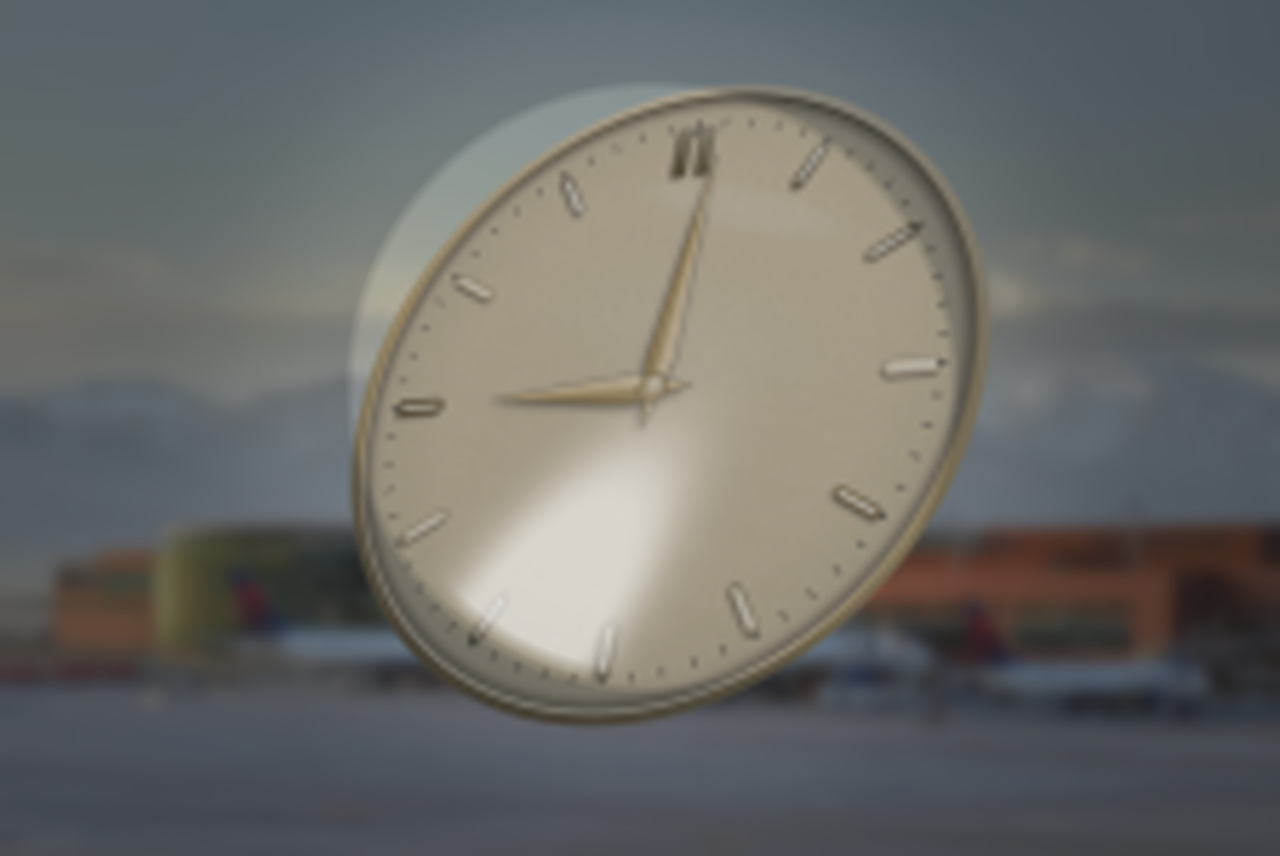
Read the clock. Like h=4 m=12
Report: h=9 m=1
